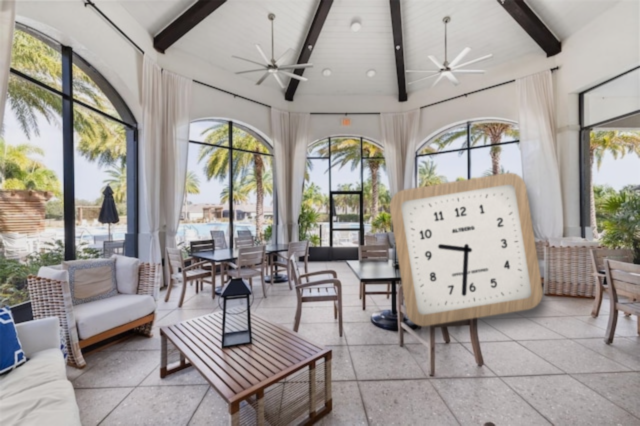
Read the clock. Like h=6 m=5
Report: h=9 m=32
